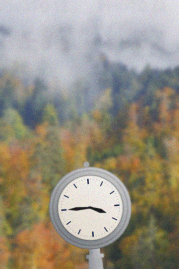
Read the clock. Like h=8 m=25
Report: h=3 m=45
